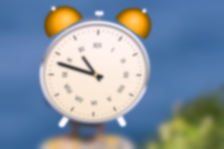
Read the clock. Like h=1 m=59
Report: h=10 m=48
